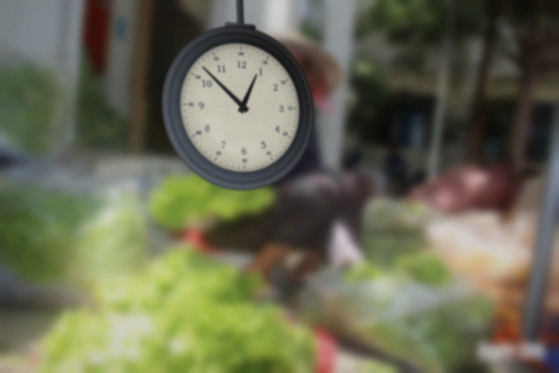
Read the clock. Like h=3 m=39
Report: h=12 m=52
